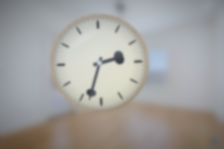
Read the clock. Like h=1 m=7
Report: h=2 m=33
